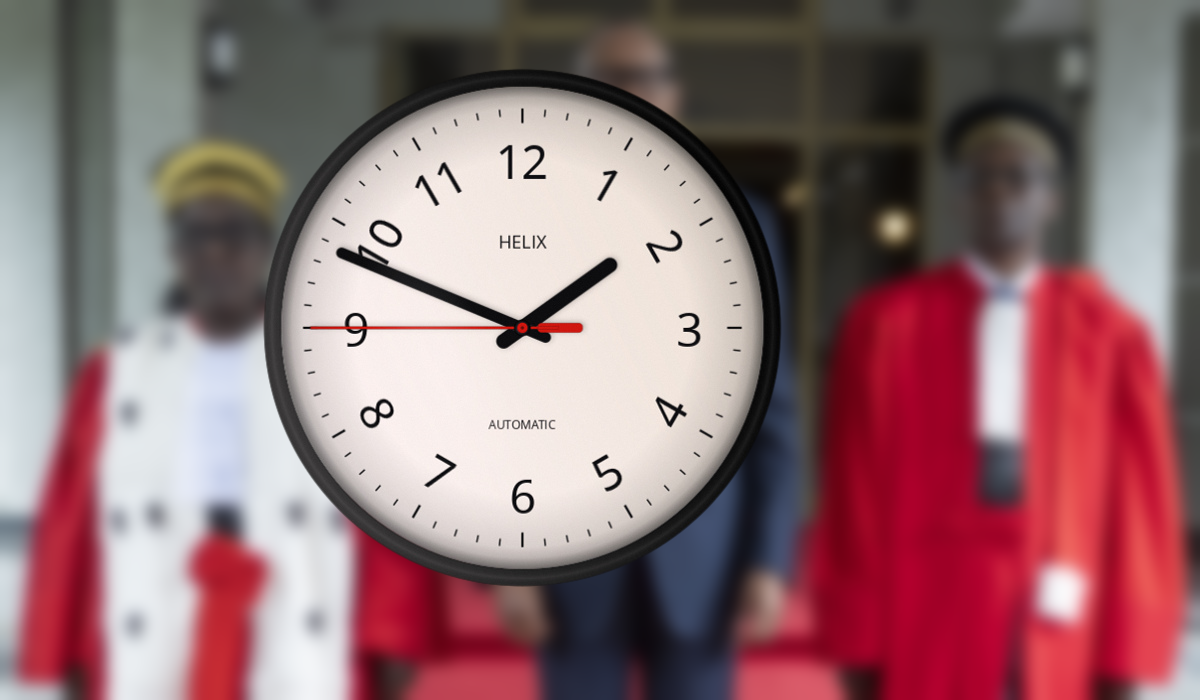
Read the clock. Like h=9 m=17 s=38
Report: h=1 m=48 s=45
